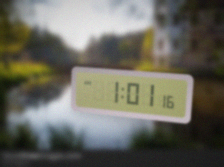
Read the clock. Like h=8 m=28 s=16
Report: h=1 m=1 s=16
